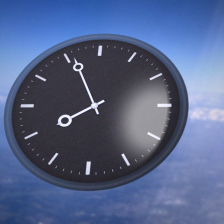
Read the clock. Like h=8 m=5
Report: h=7 m=56
